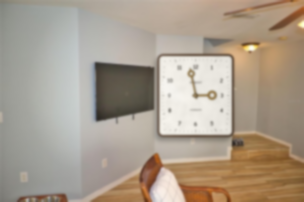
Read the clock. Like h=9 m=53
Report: h=2 m=58
